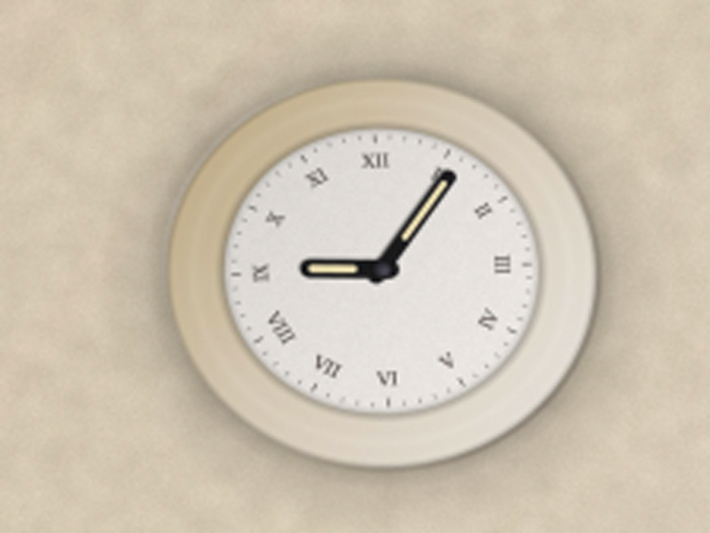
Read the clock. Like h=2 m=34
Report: h=9 m=6
